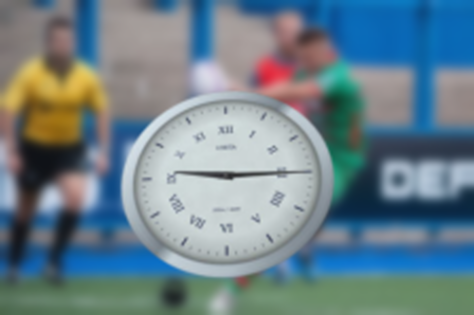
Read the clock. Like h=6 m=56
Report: h=9 m=15
